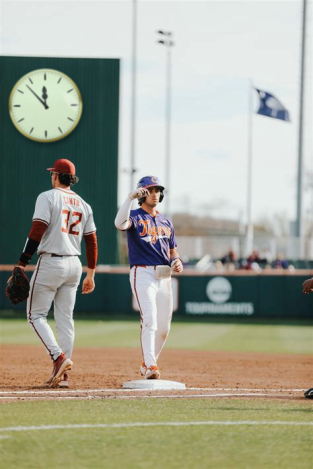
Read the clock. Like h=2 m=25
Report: h=11 m=53
